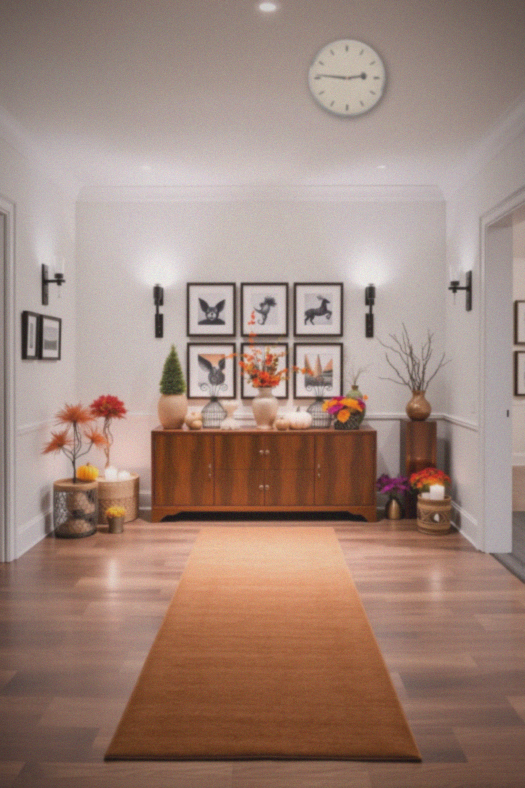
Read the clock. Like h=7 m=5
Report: h=2 m=46
